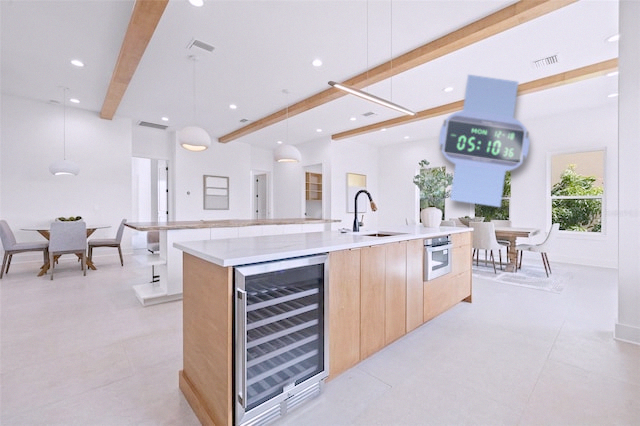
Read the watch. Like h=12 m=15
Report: h=5 m=10
